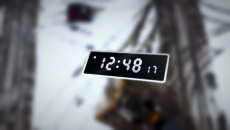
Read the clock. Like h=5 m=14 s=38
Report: h=12 m=48 s=17
